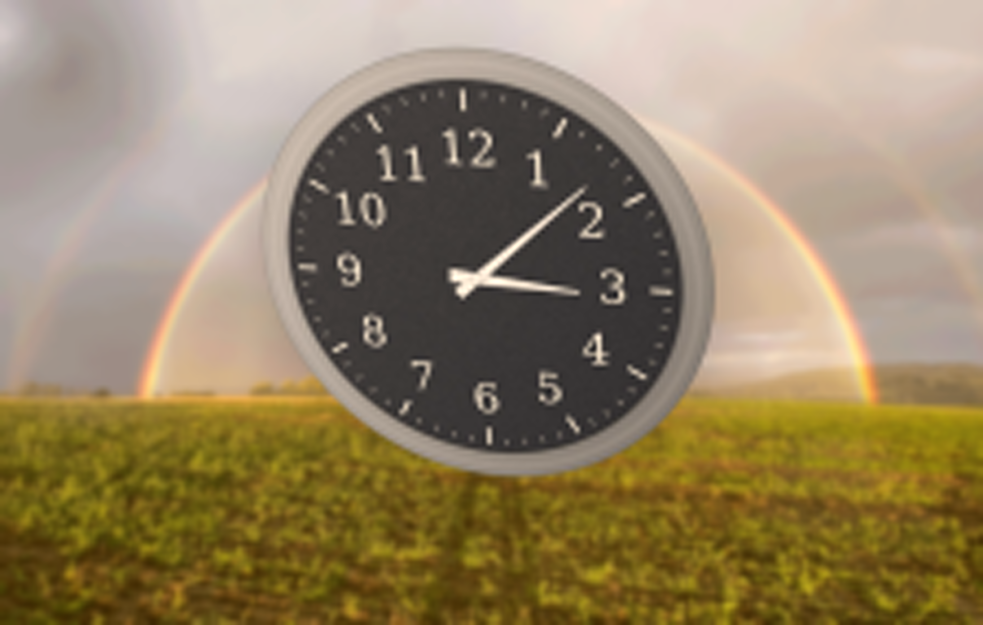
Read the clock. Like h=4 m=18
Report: h=3 m=8
